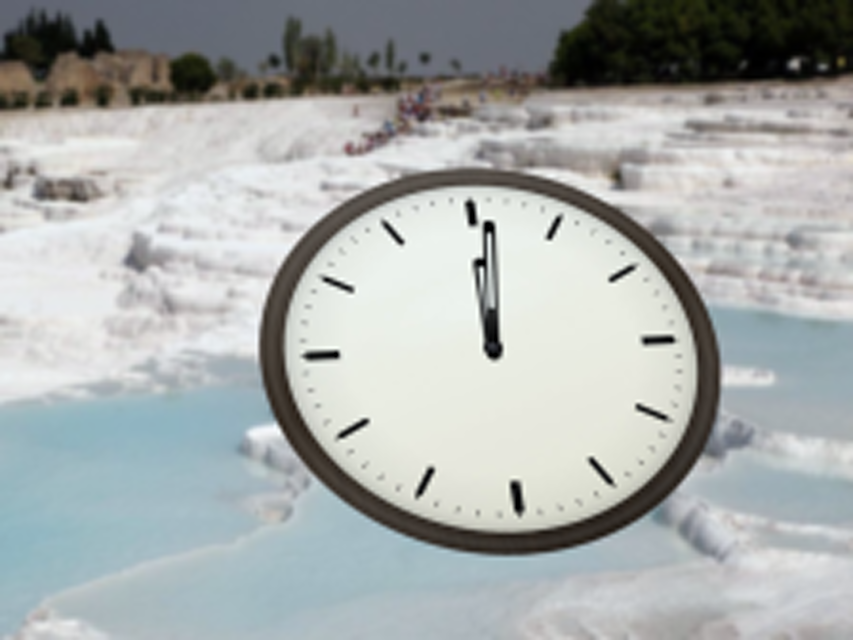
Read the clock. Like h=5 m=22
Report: h=12 m=1
